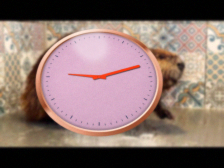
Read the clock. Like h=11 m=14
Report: h=9 m=12
